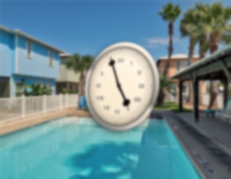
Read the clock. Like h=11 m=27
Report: h=4 m=56
